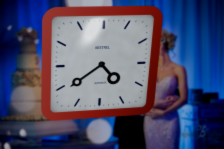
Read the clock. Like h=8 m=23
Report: h=4 m=39
